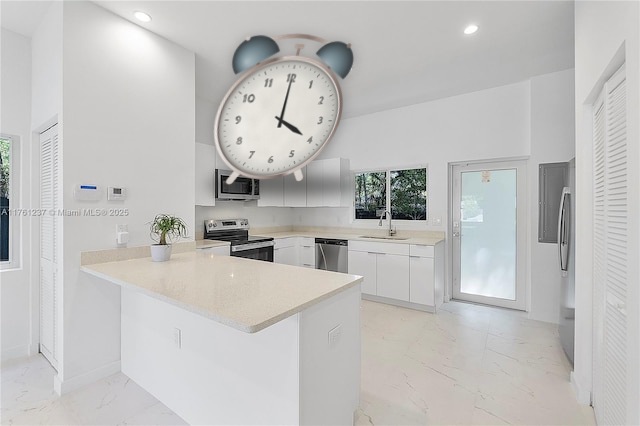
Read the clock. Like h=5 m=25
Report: h=4 m=0
